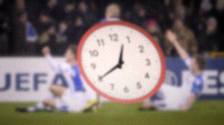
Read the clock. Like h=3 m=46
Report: h=12 m=40
